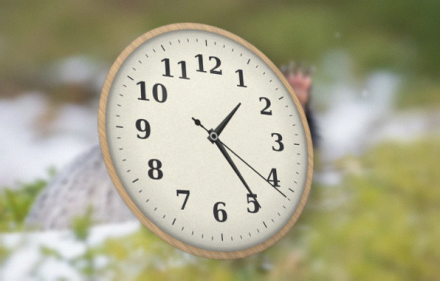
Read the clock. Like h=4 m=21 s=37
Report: h=1 m=24 s=21
